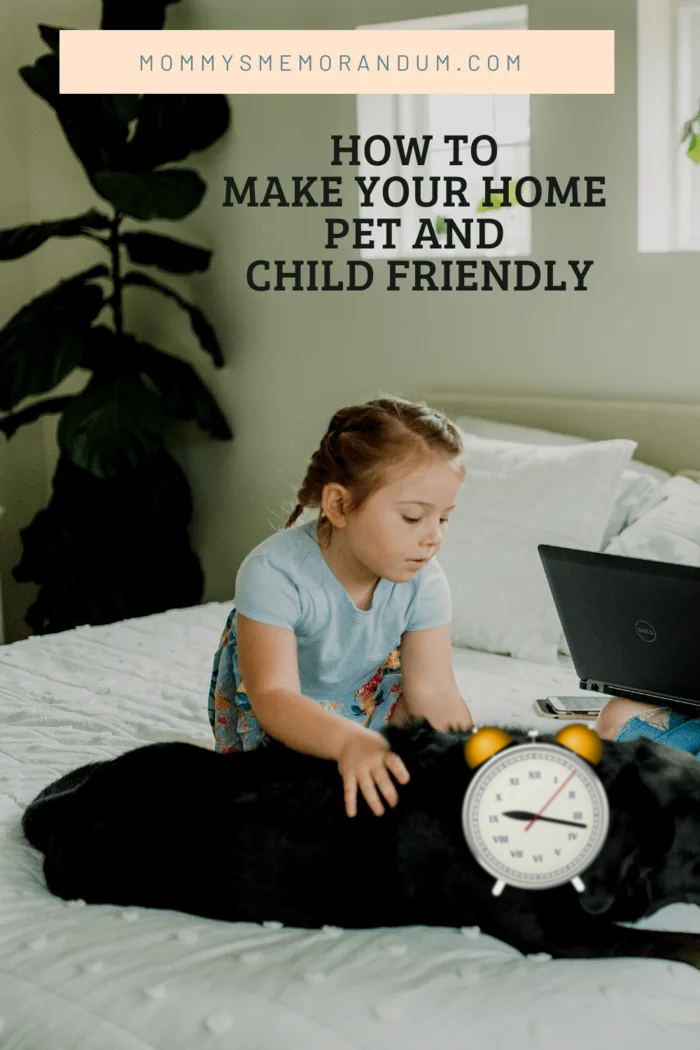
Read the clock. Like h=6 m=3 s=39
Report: h=9 m=17 s=7
